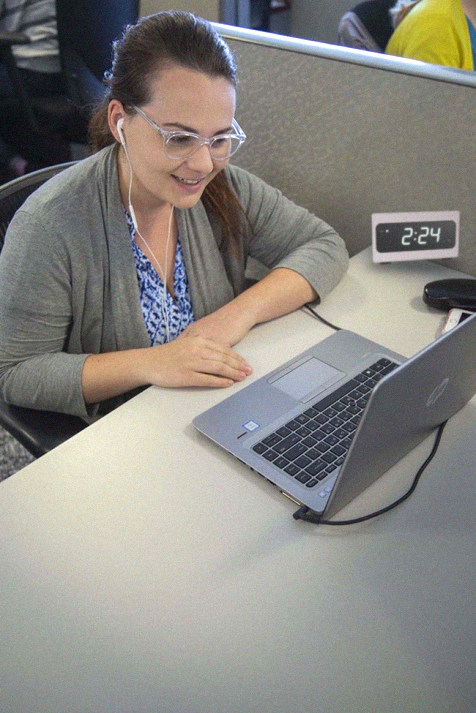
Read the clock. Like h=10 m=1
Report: h=2 m=24
